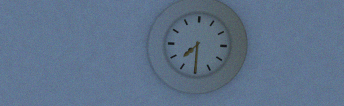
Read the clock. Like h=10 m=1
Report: h=7 m=30
